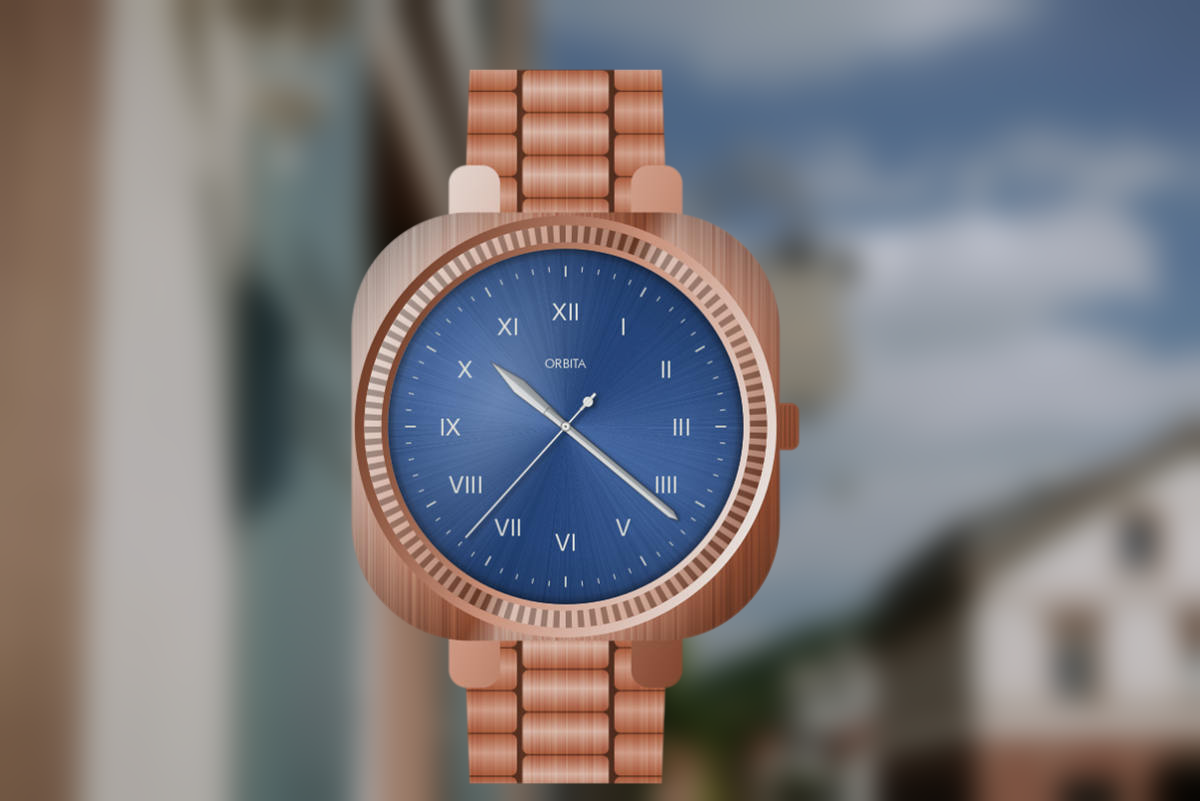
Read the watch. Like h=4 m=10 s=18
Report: h=10 m=21 s=37
